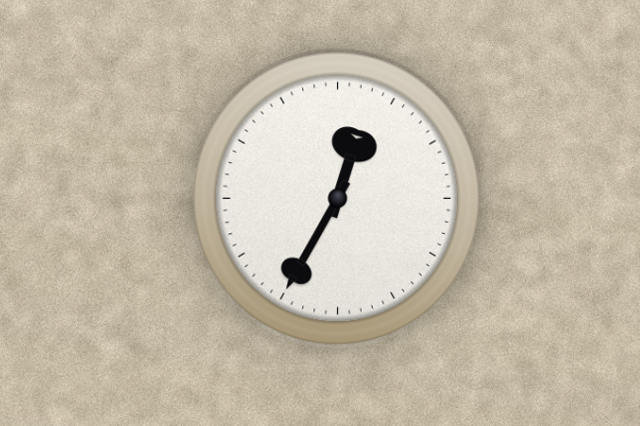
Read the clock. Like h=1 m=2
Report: h=12 m=35
